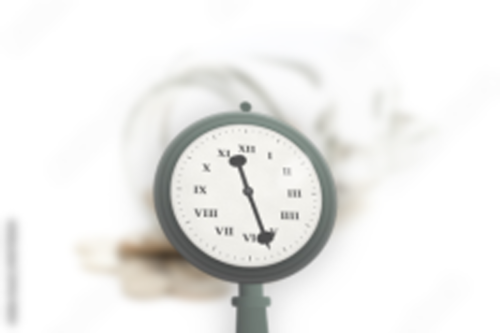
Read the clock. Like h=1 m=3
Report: h=11 m=27
